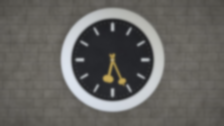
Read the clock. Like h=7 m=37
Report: h=6 m=26
